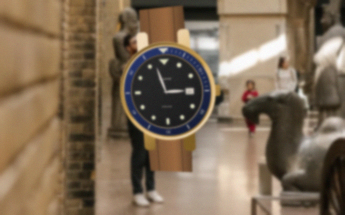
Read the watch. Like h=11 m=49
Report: h=2 m=57
